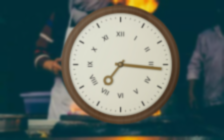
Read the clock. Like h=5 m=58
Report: h=7 m=16
